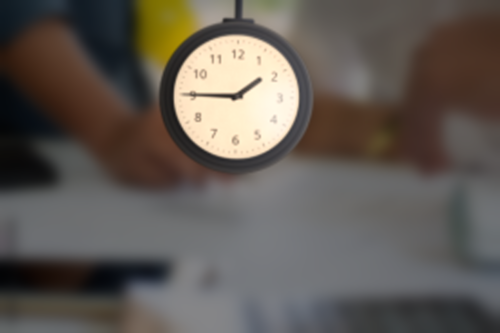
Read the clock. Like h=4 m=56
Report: h=1 m=45
